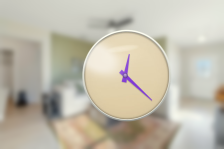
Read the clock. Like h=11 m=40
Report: h=12 m=22
